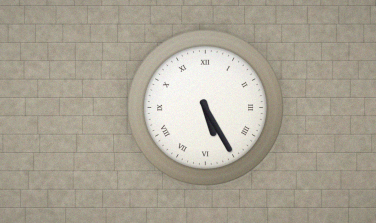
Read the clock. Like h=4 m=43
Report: h=5 m=25
